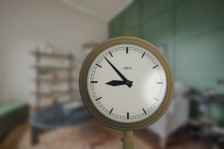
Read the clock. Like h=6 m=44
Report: h=8 m=53
